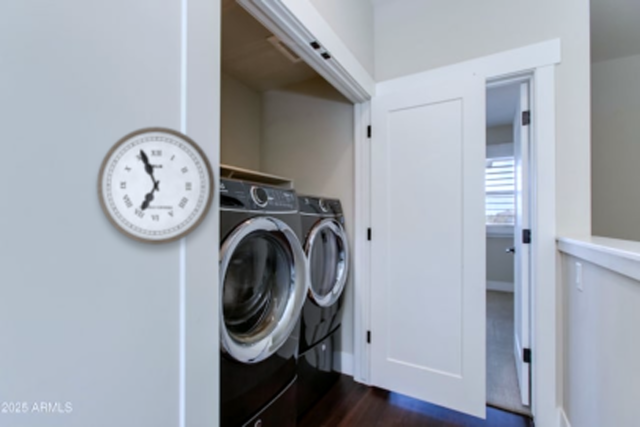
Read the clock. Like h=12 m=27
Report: h=6 m=56
